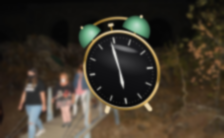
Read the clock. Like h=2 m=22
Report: h=5 m=59
